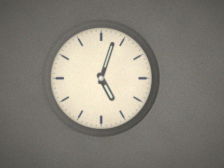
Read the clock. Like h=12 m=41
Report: h=5 m=3
